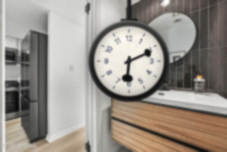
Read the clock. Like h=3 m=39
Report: h=6 m=11
